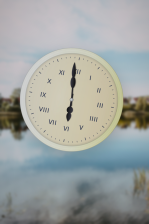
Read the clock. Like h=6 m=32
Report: h=5 m=59
